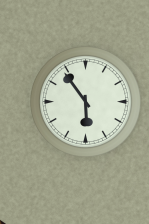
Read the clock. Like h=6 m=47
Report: h=5 m=54
